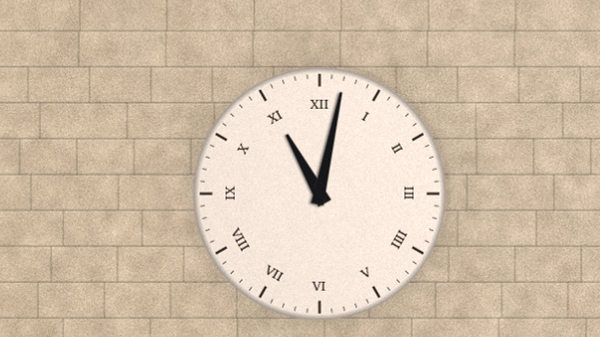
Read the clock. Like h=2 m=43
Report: h=11 m=2
